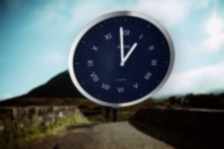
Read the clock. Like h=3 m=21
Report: h=12 m=59
